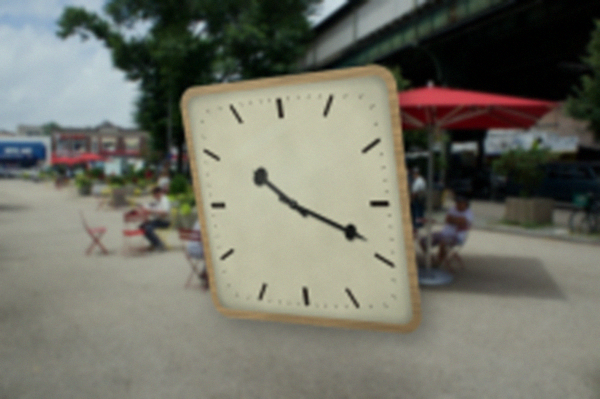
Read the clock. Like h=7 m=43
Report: h=10 m=19
